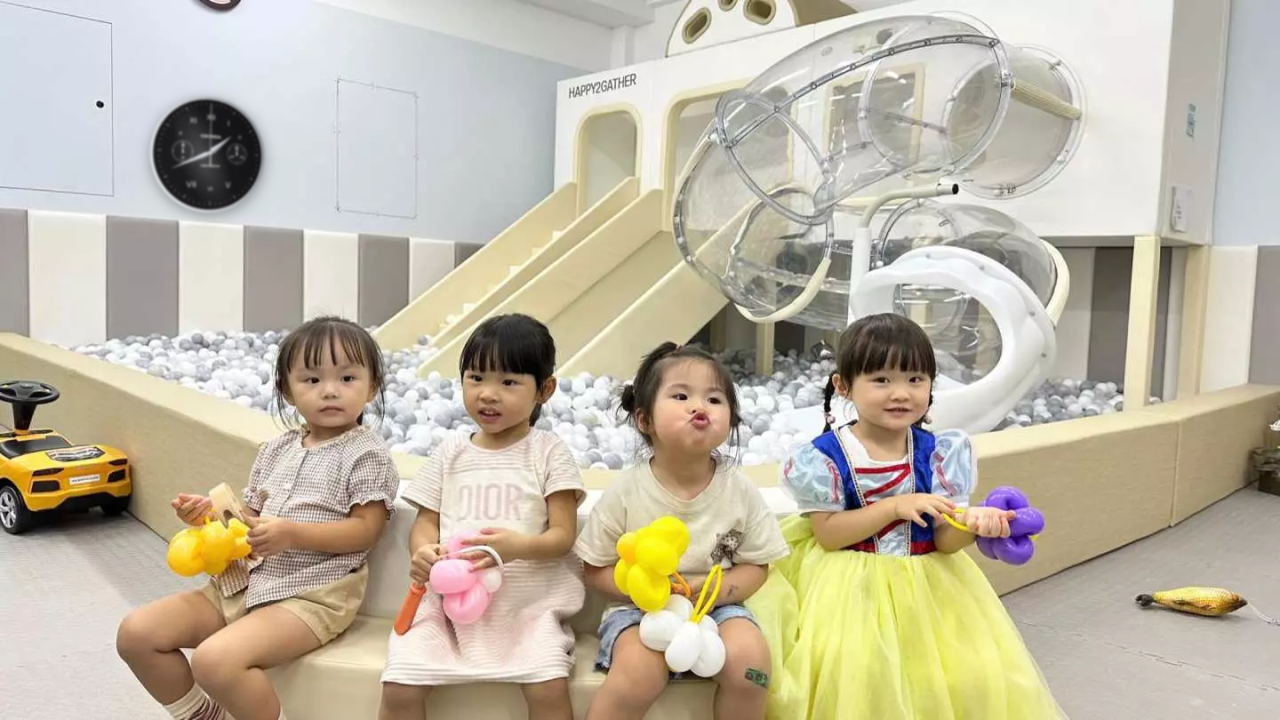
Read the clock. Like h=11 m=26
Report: h=1 m=41
